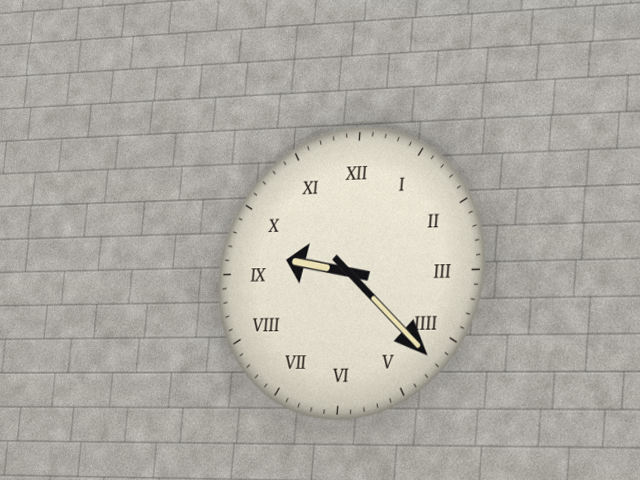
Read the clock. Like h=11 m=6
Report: h=9 m=22
